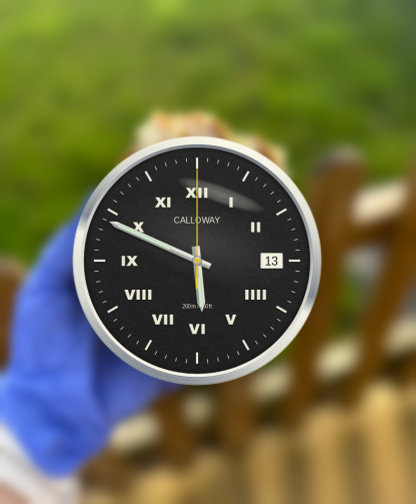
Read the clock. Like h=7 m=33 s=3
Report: h=5 m=49 s=0
